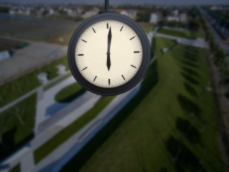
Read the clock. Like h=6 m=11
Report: h=6 m=1
